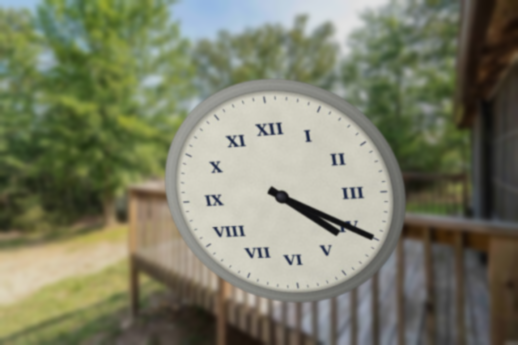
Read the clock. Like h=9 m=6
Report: h=4 m=20
